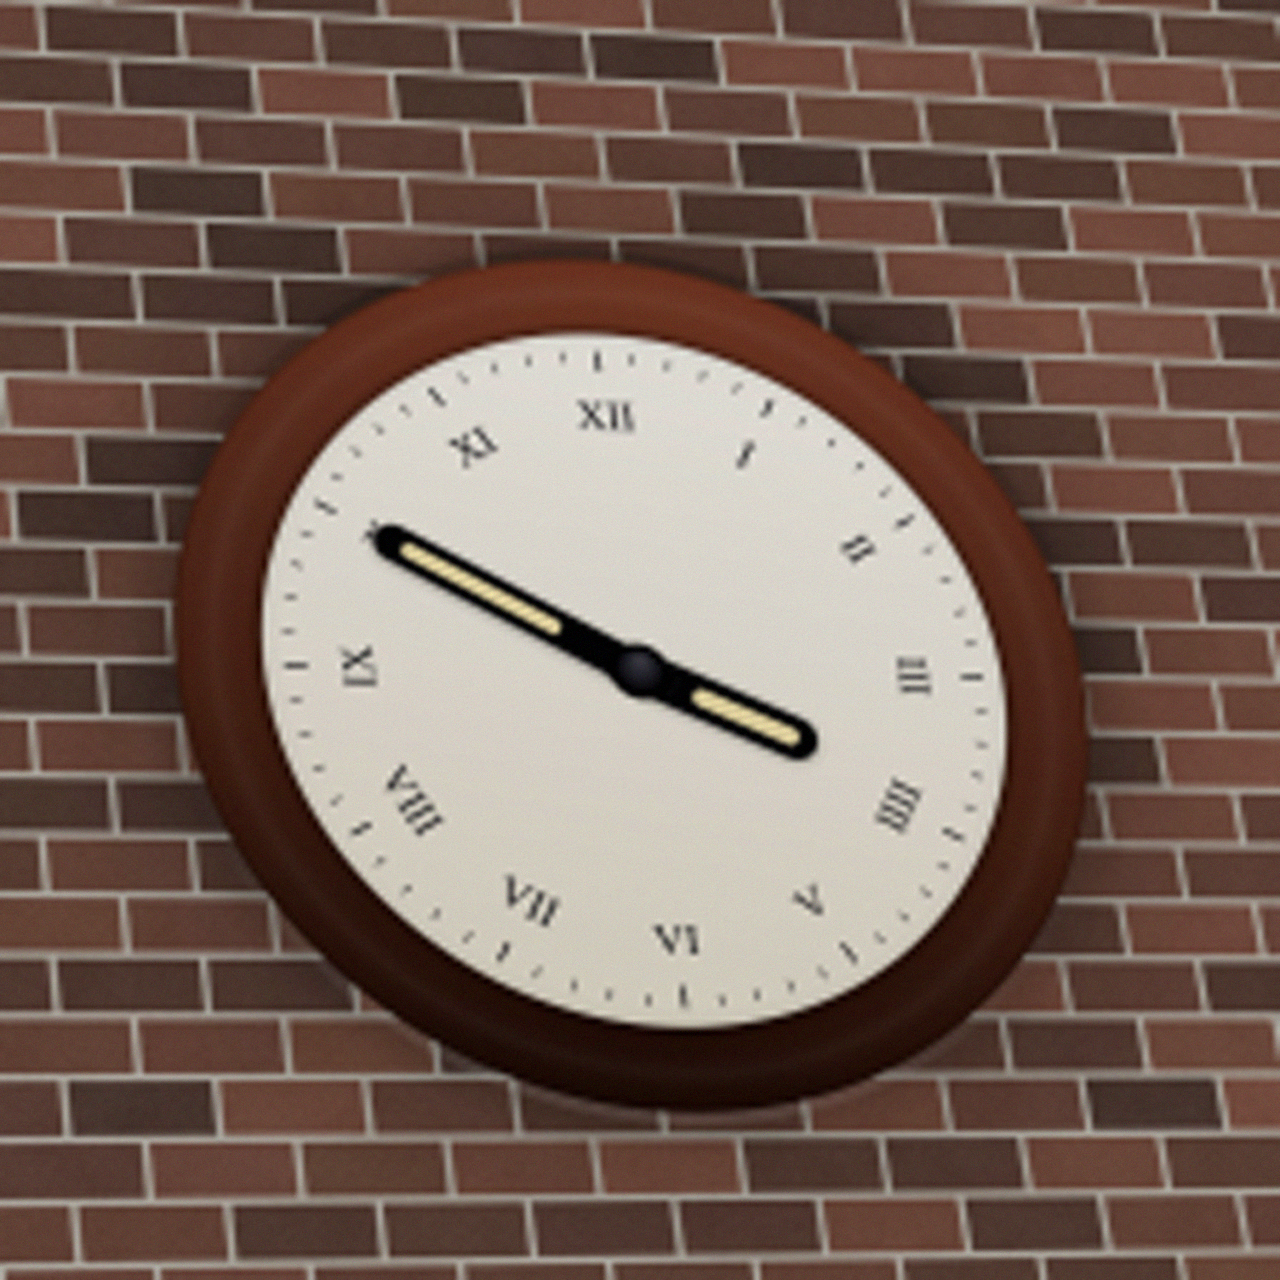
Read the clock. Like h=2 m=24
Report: h=3 m=50
